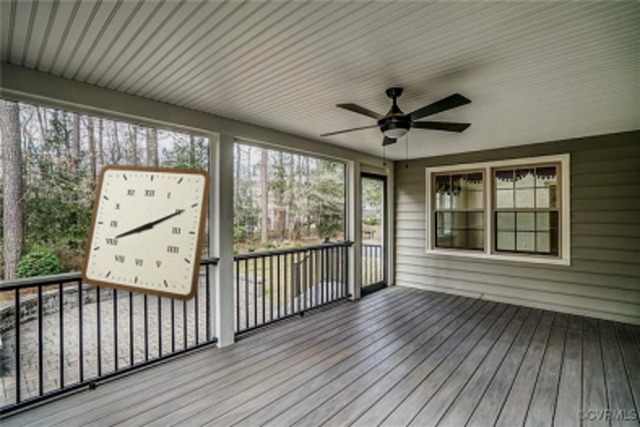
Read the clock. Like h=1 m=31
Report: h=8 m=10
